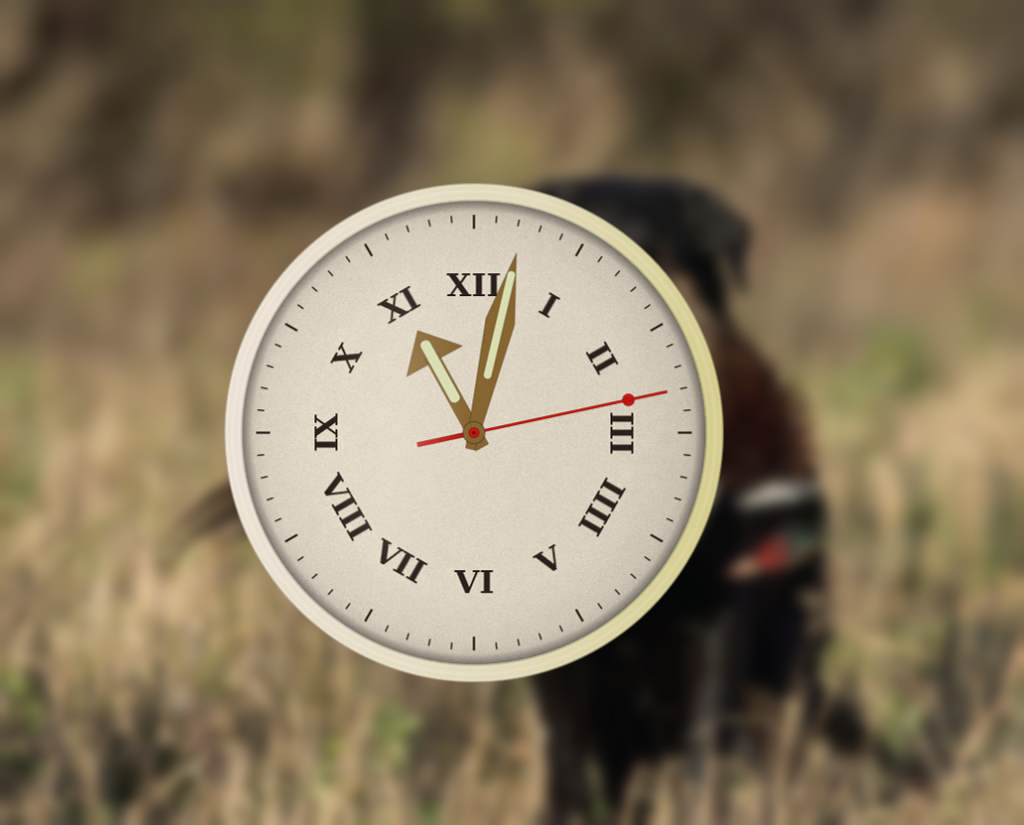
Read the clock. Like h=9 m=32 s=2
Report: h=11 m=2 s=13
